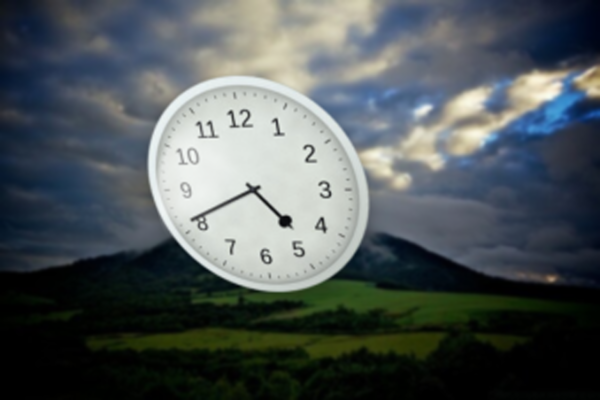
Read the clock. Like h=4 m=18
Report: h=4 m=41
